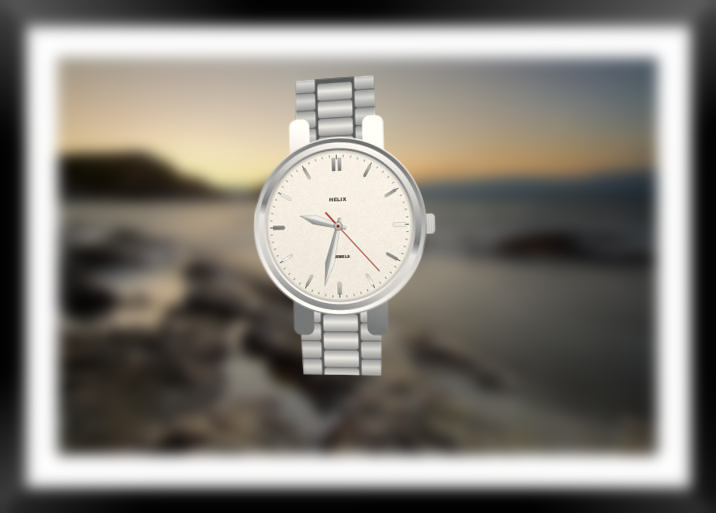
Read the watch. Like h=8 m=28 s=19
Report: h=9 m=32 s=23
